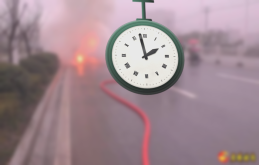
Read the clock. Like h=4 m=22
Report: h=1 m=58
